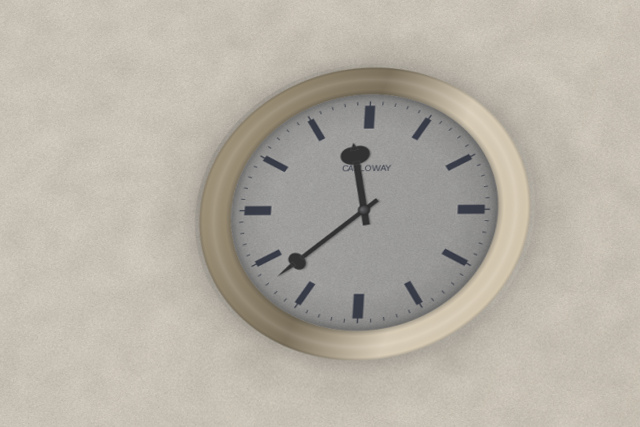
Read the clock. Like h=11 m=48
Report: h=11 m=38
